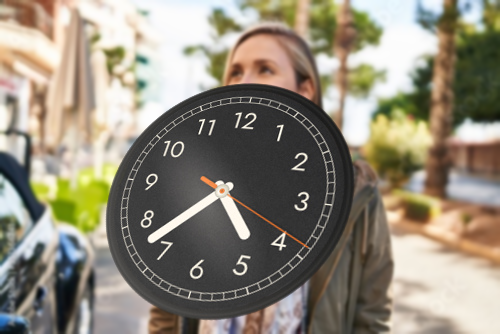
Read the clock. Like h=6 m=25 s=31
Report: h=4 m=37 s=19
